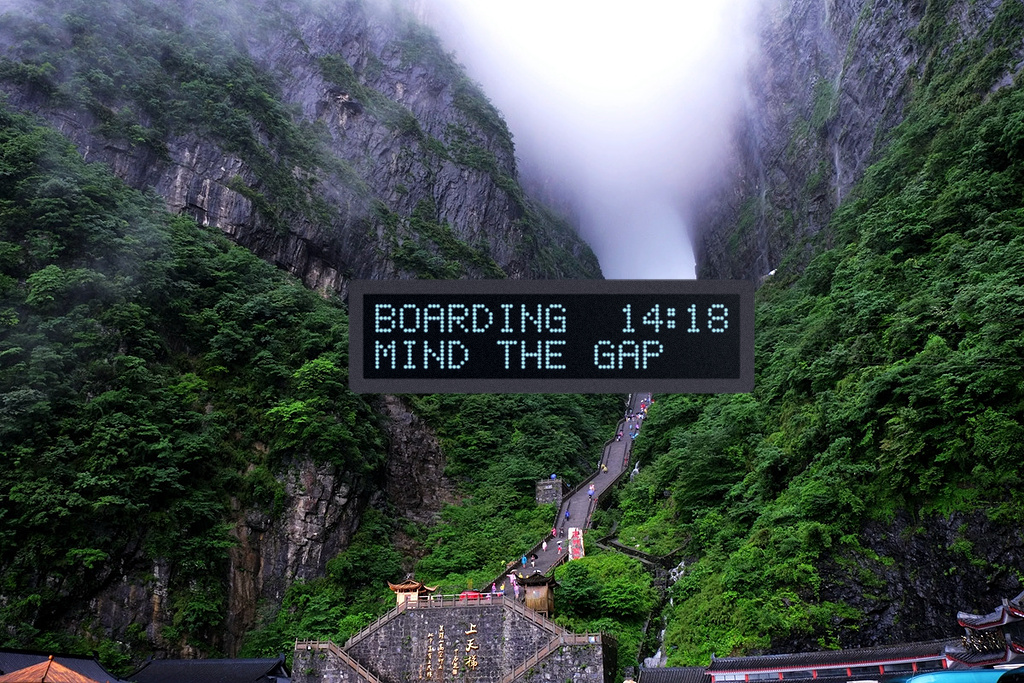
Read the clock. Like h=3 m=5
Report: h=14 m=18
